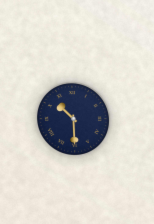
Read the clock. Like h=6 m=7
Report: h=10 m=30
